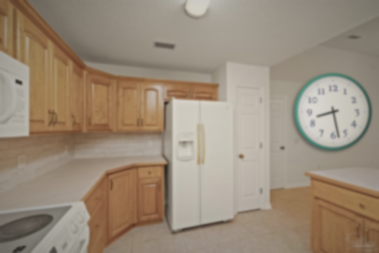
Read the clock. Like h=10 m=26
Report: h=8 m=28
